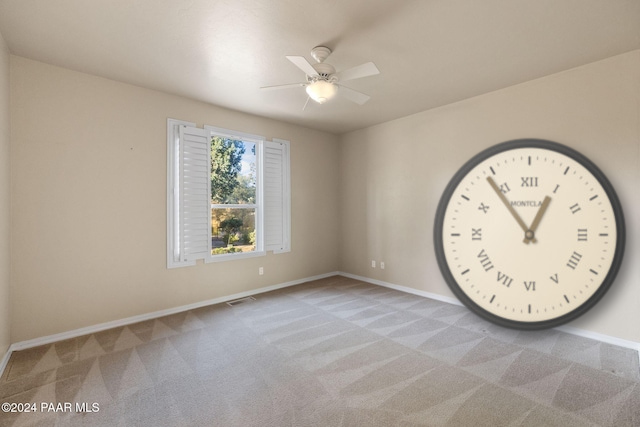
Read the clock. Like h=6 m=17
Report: h=12 m=54
